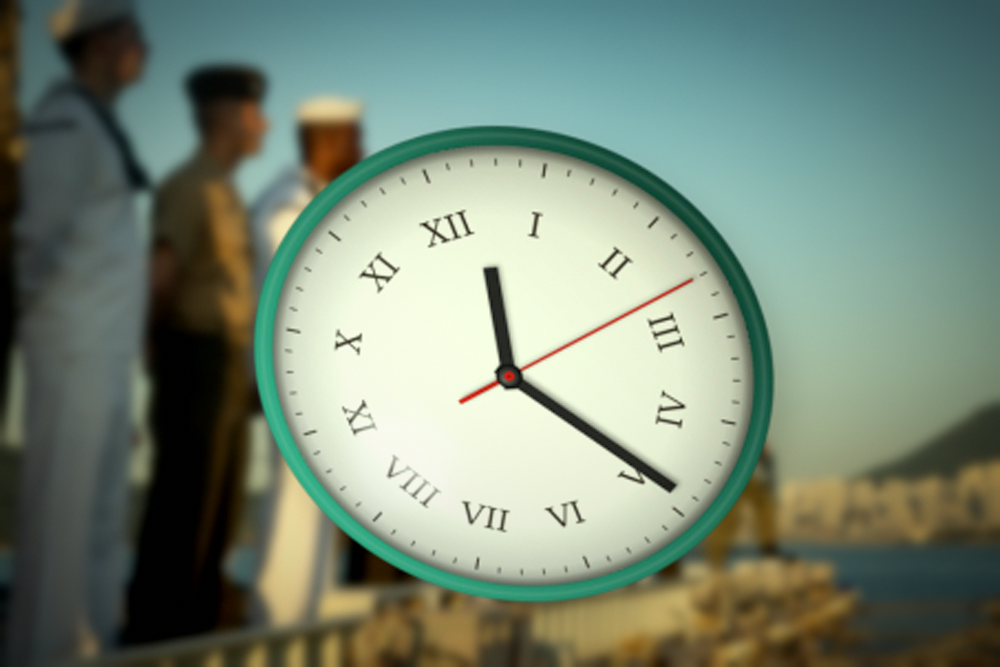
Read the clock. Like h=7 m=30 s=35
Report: h=12 m=24 s=13
